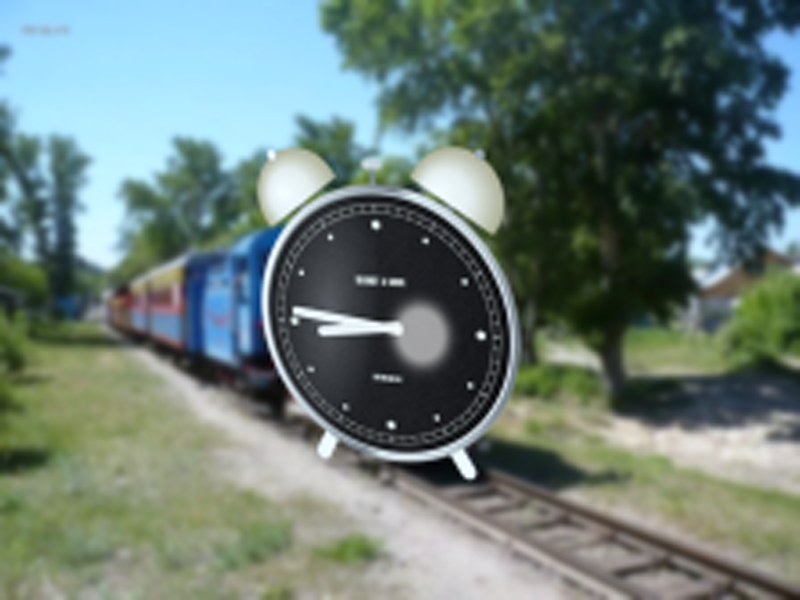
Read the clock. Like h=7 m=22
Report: h=8 m=46
